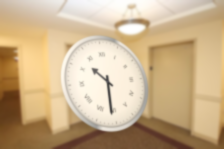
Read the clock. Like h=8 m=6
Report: h=10 m=31
